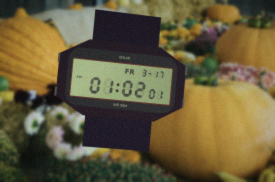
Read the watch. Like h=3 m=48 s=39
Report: h=1 m=2 s=1
